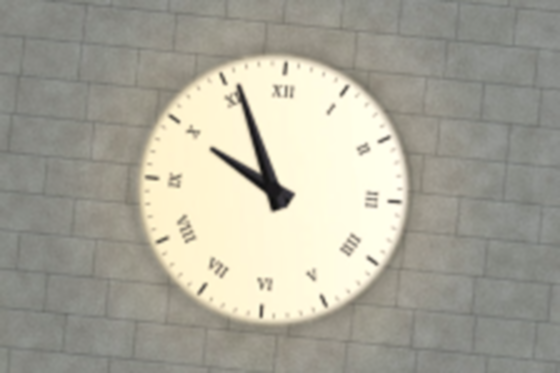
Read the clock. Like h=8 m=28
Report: h=9 m=56
